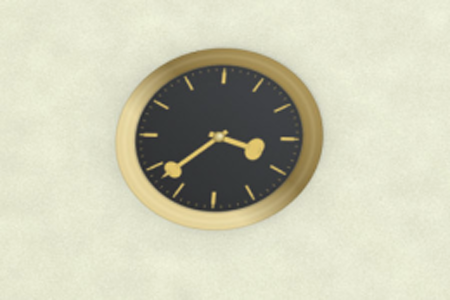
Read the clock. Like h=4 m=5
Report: h=3 m=38
